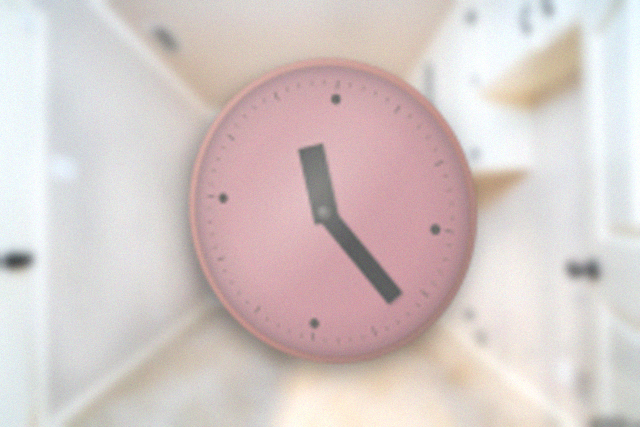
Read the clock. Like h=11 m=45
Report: h=11 m=22
